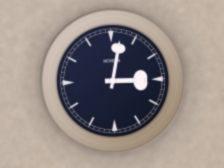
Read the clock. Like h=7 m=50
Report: h=3 m=2
